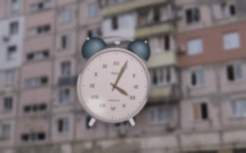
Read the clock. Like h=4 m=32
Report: h=4 m=4
